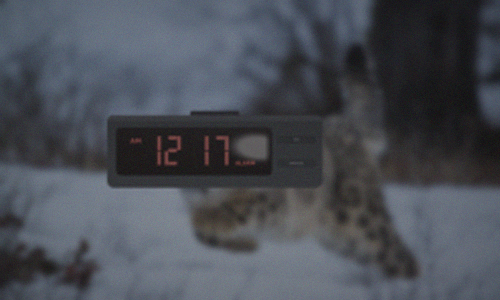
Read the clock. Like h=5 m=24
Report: h=12 m=17
